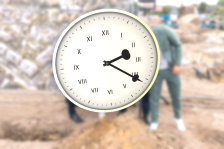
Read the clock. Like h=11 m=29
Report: h=2 m=21
